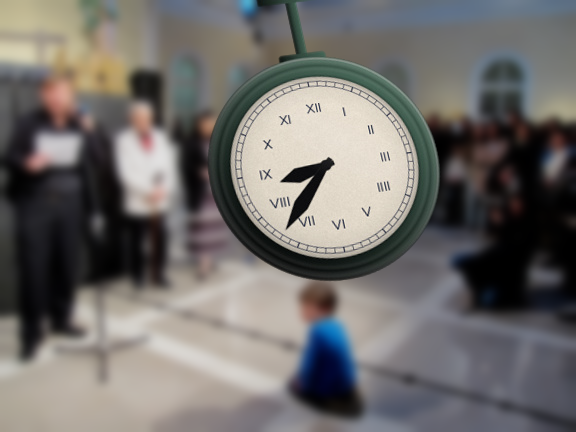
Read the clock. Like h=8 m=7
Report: h=8 m=37
